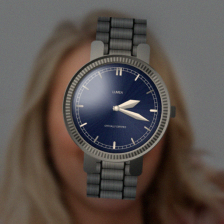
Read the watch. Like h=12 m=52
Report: h=2 m=18
